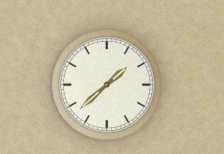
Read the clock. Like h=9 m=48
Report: h=1 m=38
